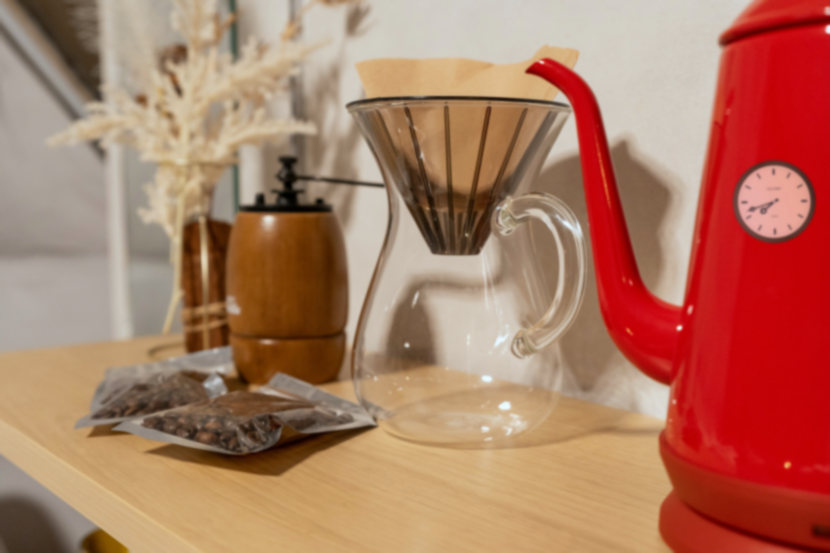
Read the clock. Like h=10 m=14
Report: h=7 m=42
